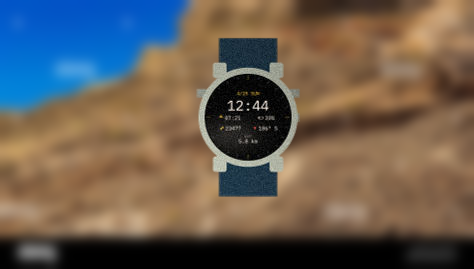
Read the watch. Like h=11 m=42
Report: h=12 m=44
